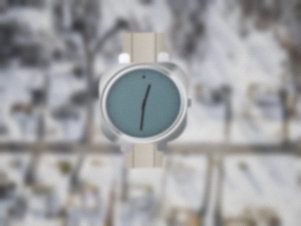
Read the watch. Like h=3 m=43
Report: h=12 m=31
